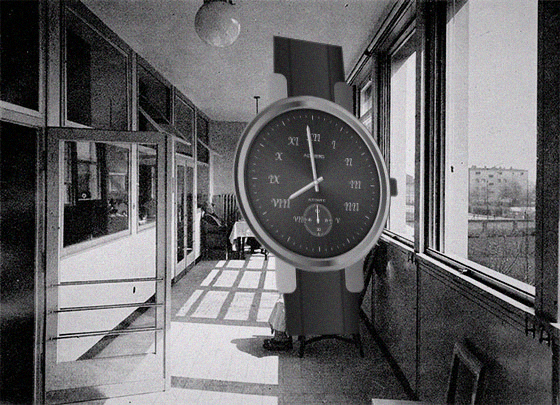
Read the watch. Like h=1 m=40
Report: h=7 m=59
